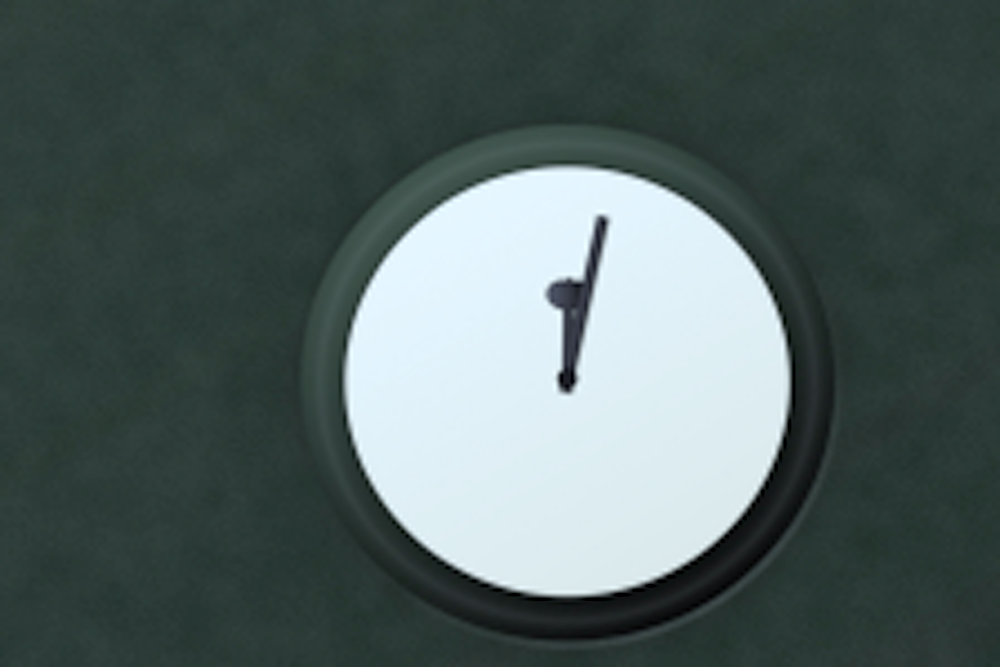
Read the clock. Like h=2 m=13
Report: h=12 m=2
